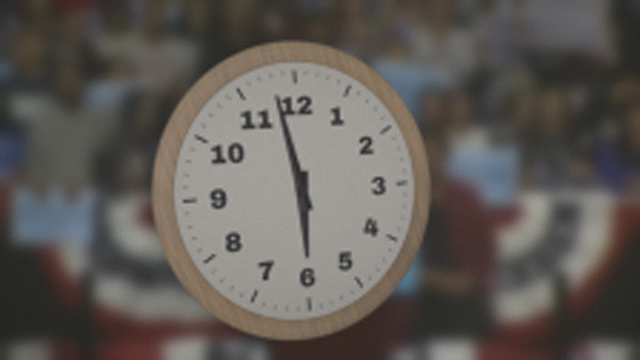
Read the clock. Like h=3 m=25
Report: h=5 m=58
